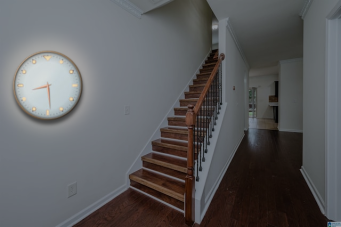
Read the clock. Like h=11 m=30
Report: h=8 m=29
